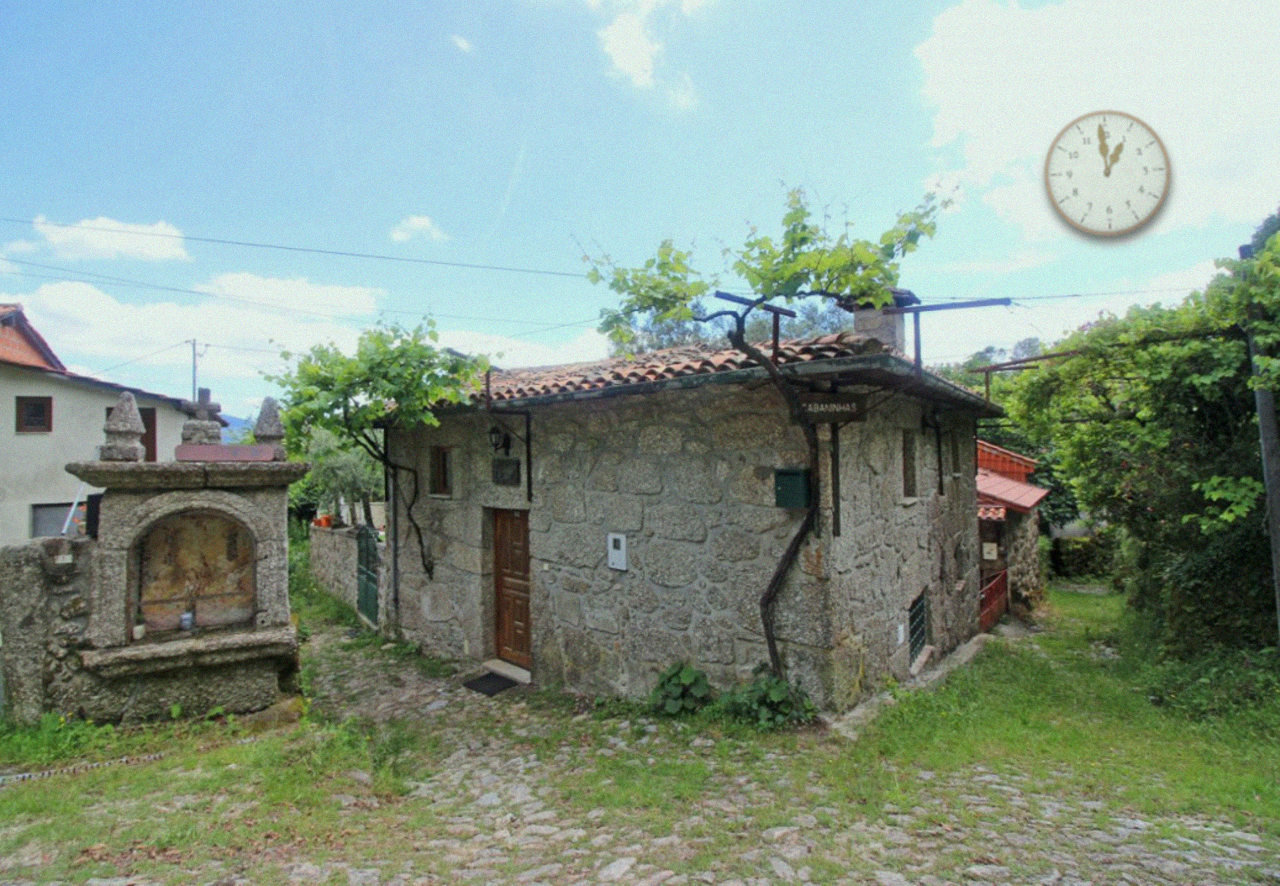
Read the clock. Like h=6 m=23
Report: h=12 m=59
